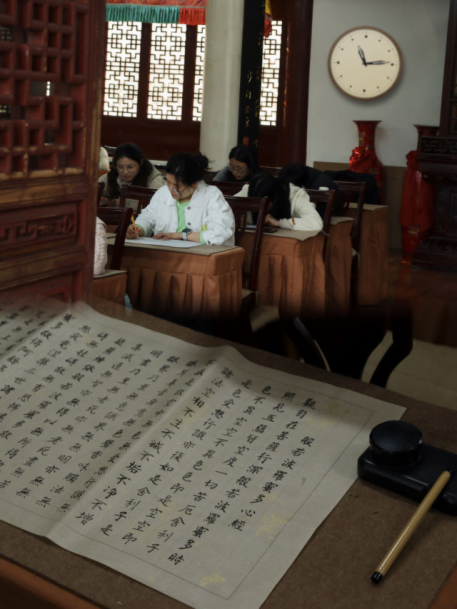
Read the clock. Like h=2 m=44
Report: h=11 m=14
